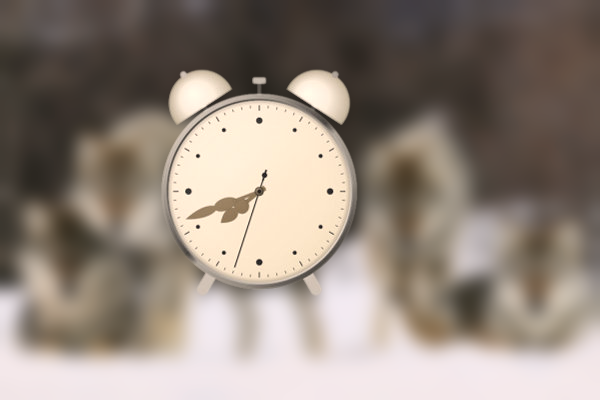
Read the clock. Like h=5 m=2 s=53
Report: h=7 m=41 s=33
